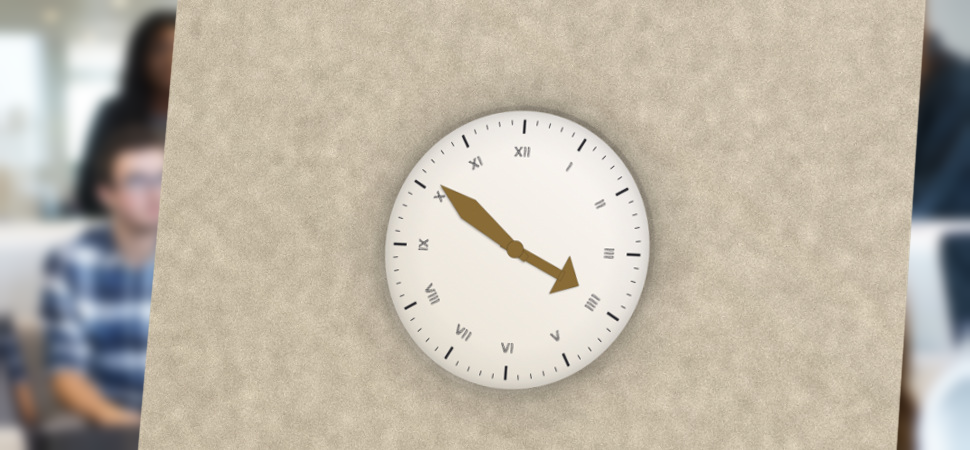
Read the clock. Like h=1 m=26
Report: h=3 m=51
